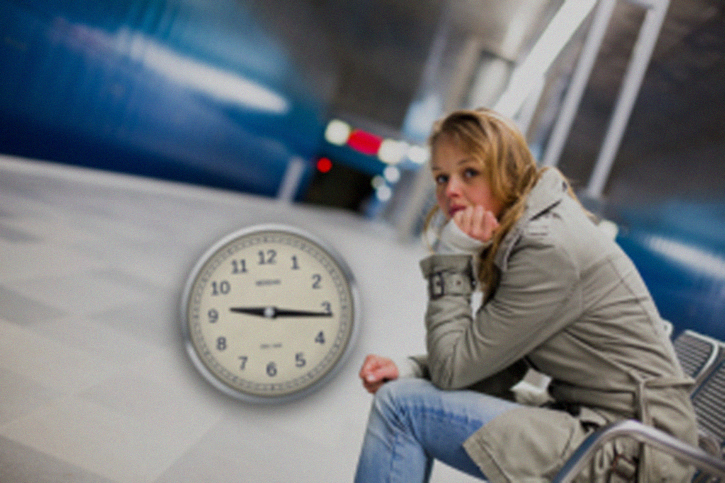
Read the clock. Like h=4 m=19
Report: h=9 m=16
